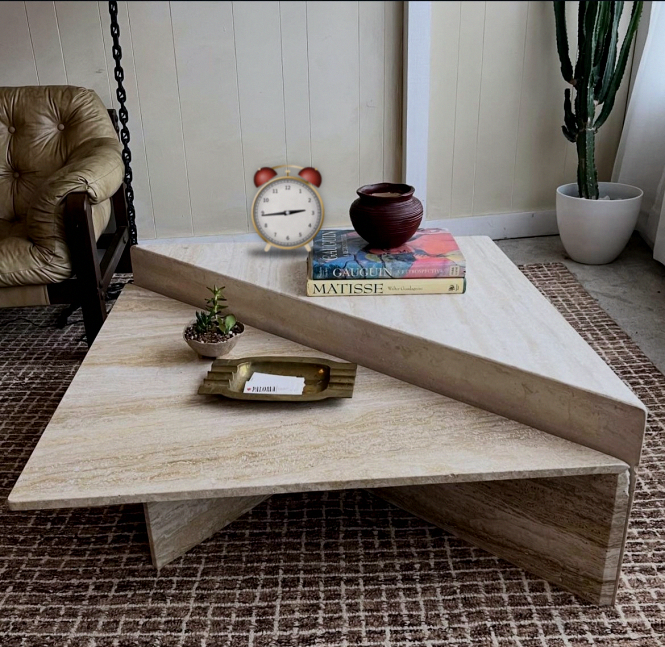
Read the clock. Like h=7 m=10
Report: h=2 m=44
